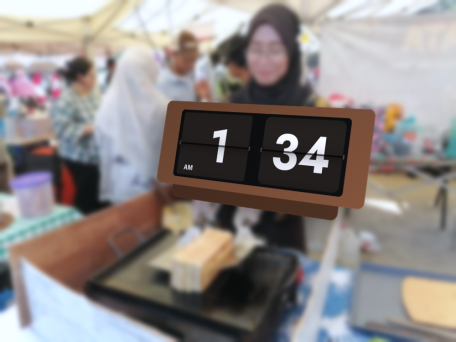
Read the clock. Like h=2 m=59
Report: h=1 m=34
